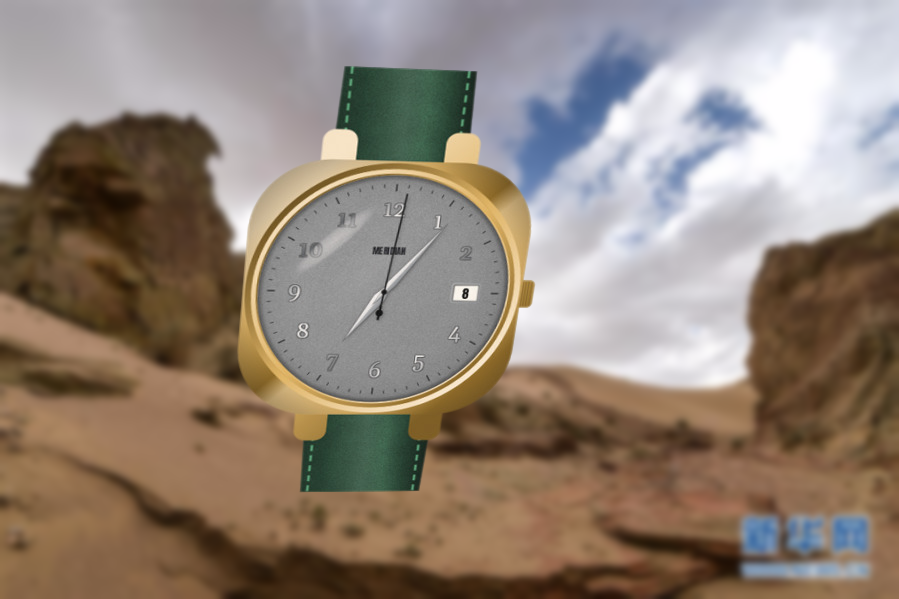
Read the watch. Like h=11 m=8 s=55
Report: h=7 m=6 s=1
